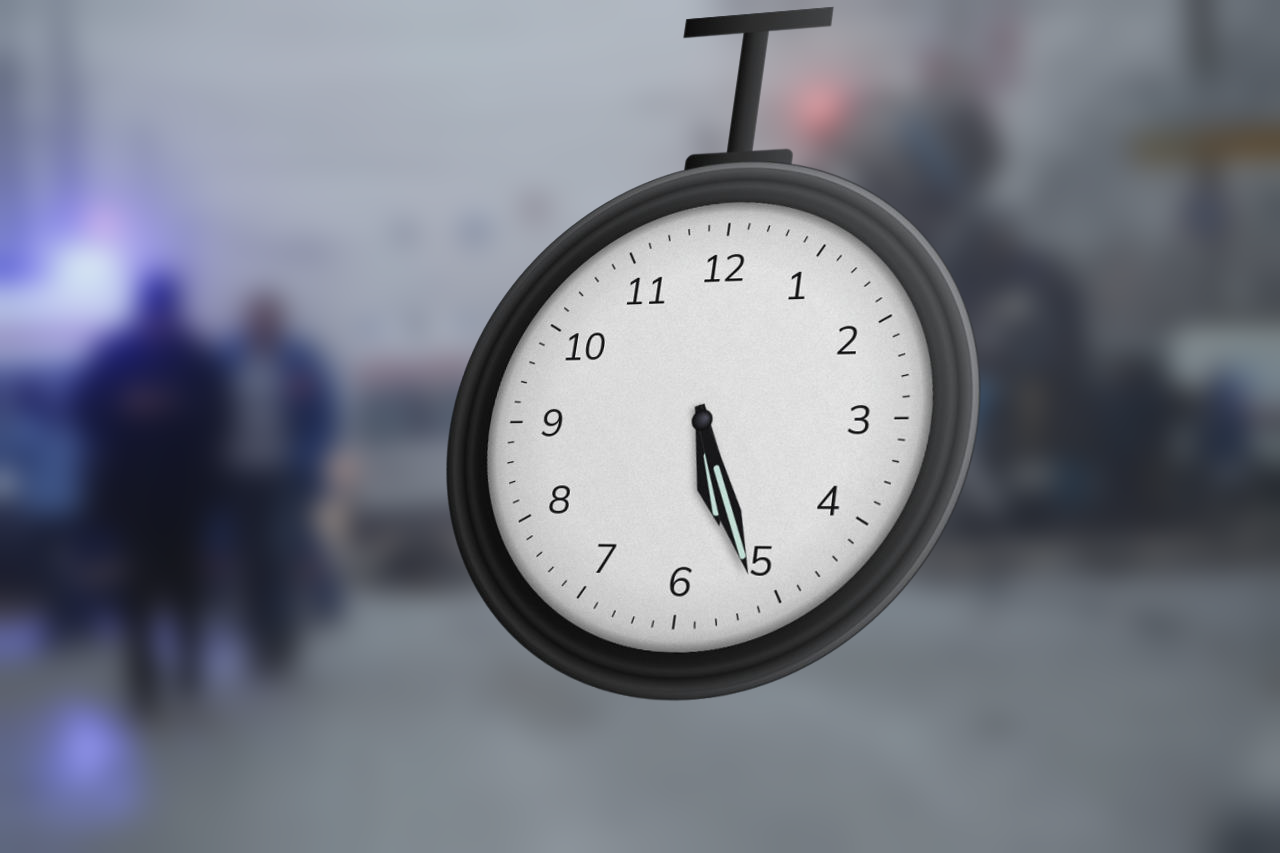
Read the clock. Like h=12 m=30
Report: h=5 m=26
